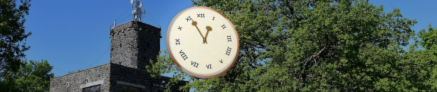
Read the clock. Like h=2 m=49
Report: h=12 m=56
